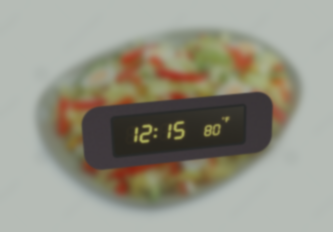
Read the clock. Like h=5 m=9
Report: h=12 m=15
